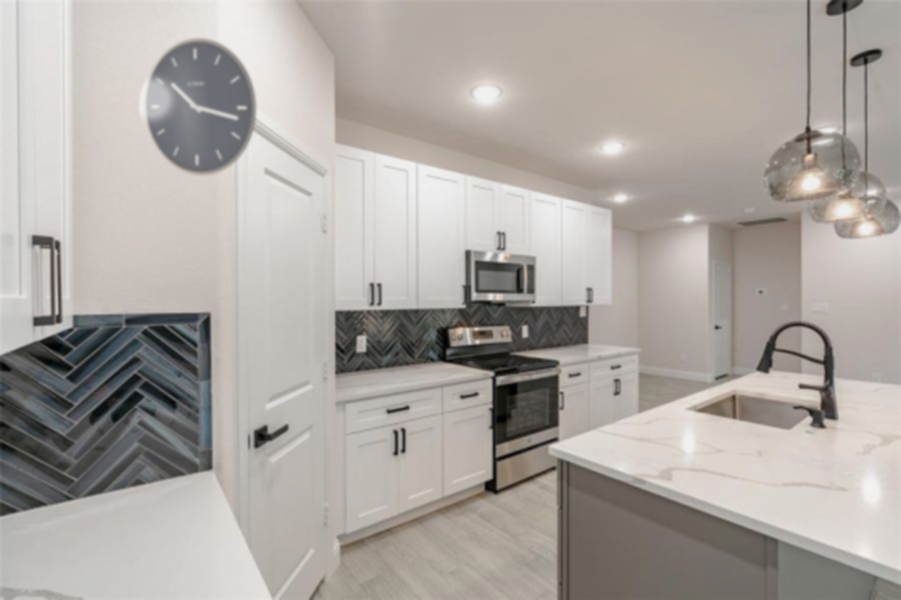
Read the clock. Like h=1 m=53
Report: h=10 m=17
